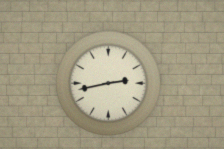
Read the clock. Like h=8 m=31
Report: h=2 m=43
